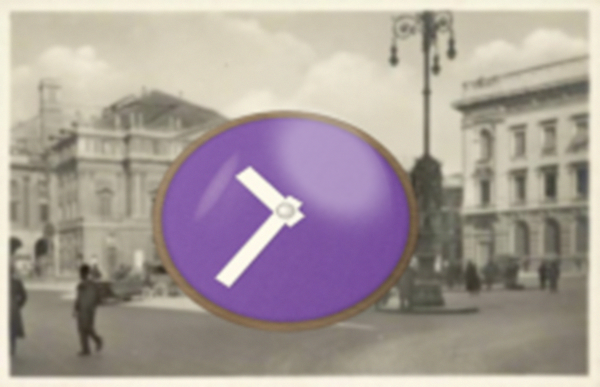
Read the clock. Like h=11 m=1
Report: h=10 m=36
